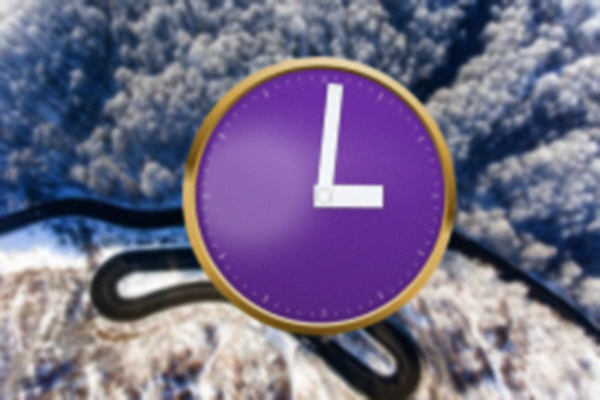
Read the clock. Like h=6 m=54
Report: h=3 m=1
